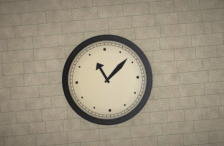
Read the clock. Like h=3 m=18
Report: h=11 m=8
